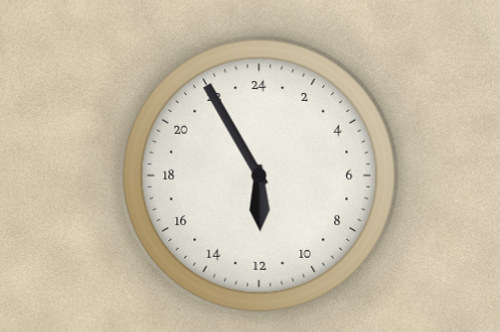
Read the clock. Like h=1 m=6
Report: h=11 m=55
